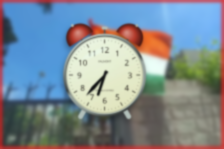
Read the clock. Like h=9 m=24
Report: h=6 m=37
